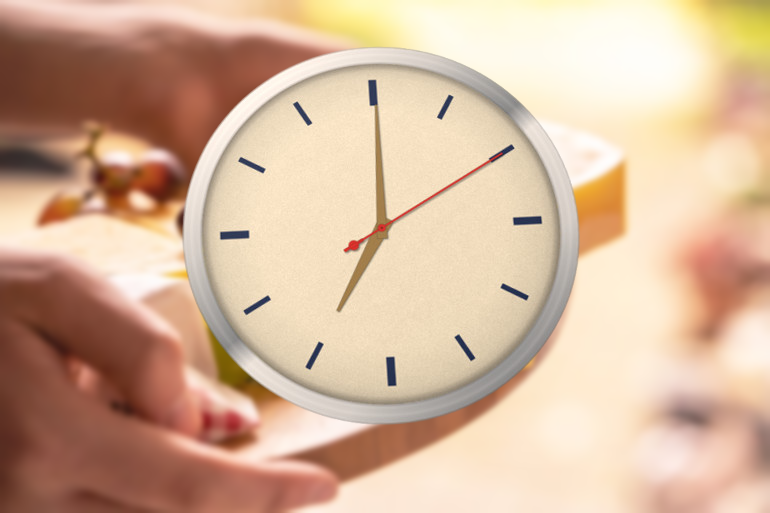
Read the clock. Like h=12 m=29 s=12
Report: h=7 m=0 s=10
